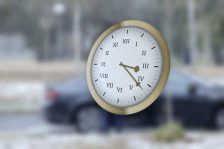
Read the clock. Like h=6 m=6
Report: h=3 m=22
